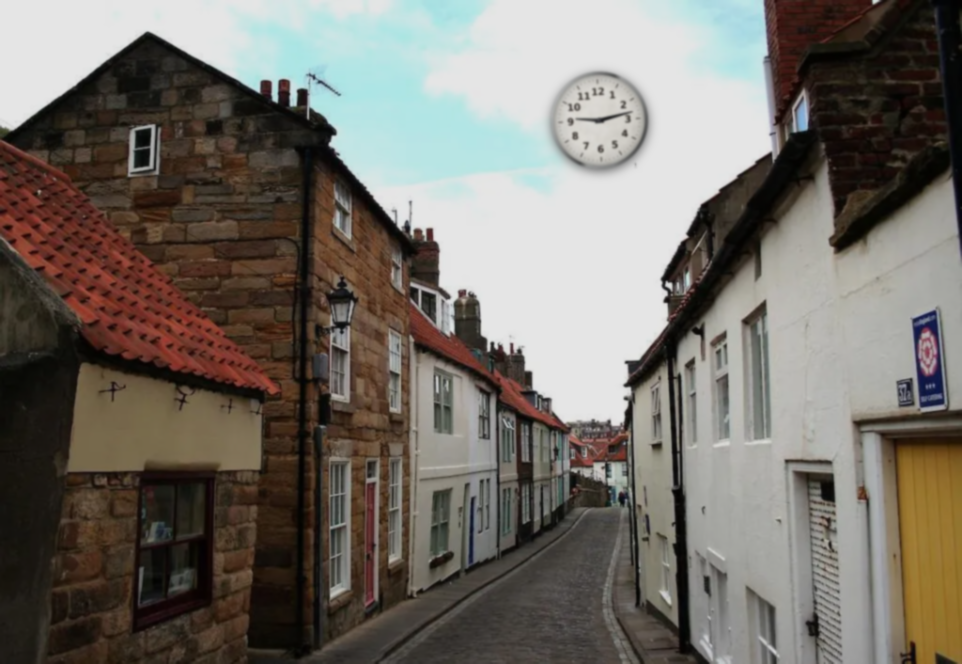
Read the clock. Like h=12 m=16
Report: h=9 m=13
